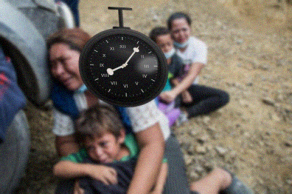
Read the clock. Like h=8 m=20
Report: h=8 m=6
